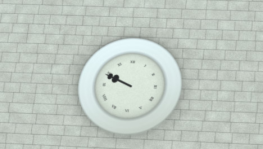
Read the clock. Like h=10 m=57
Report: h=9 m=49
